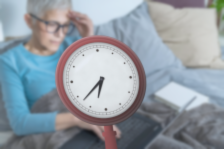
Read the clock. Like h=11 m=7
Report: h=6 m=38
